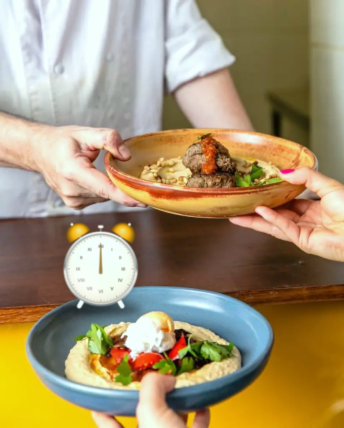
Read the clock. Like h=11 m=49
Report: h=12 m=0
